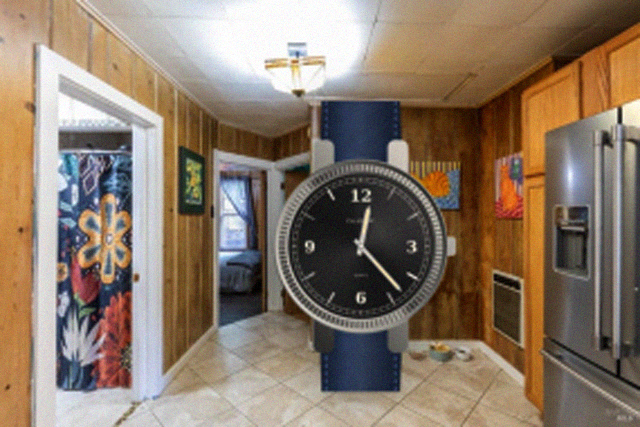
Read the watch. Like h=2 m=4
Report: h=12 m=23
